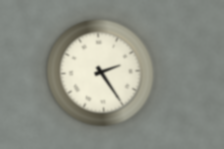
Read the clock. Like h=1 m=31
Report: h=2 m=25
